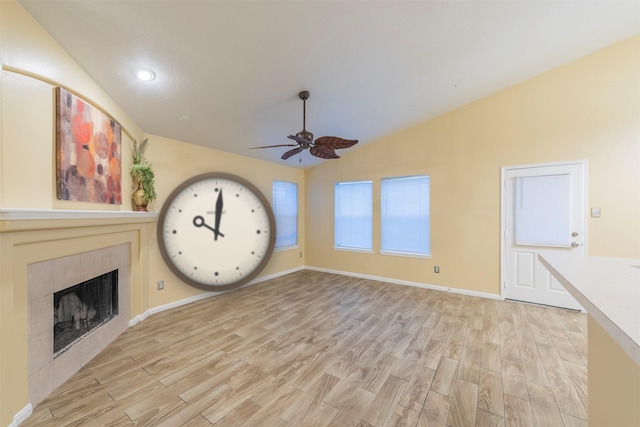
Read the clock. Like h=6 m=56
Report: h=10 m=1
